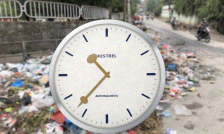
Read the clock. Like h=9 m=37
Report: h=10 m=37
